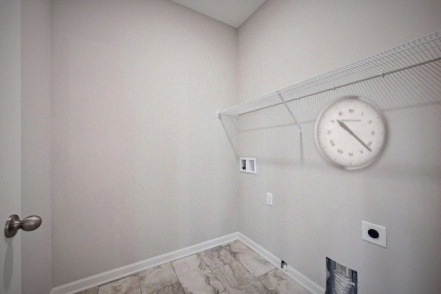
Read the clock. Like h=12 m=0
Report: h=10 m=22
